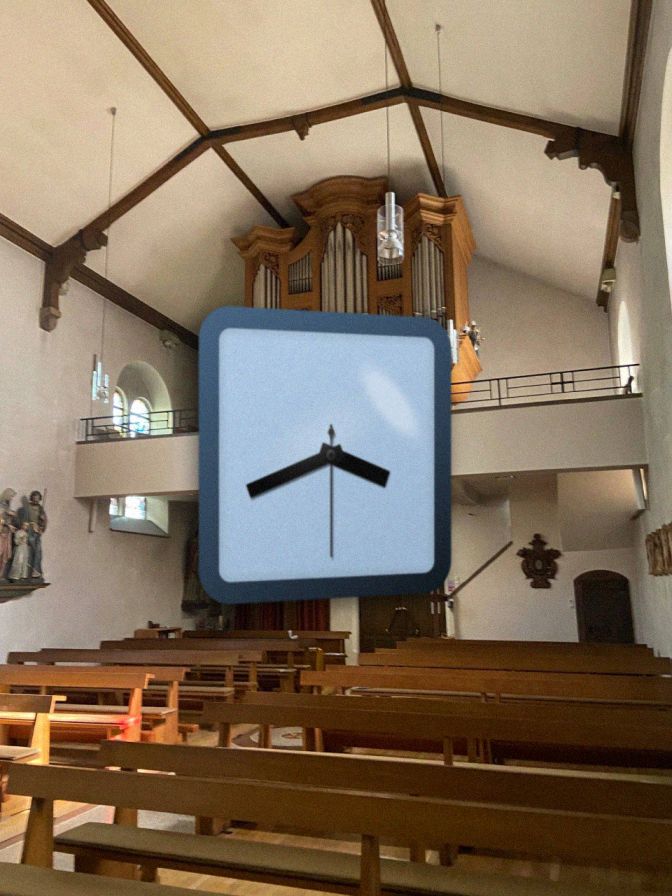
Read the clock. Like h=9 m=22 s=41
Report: h=3 m=41 s=30
